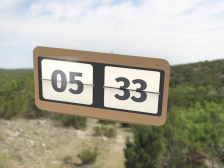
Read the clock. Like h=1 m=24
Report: h=5 m=33
